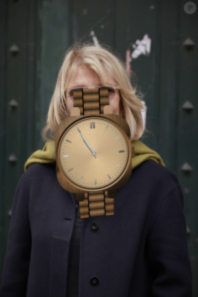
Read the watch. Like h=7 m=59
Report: h=10 m=55
